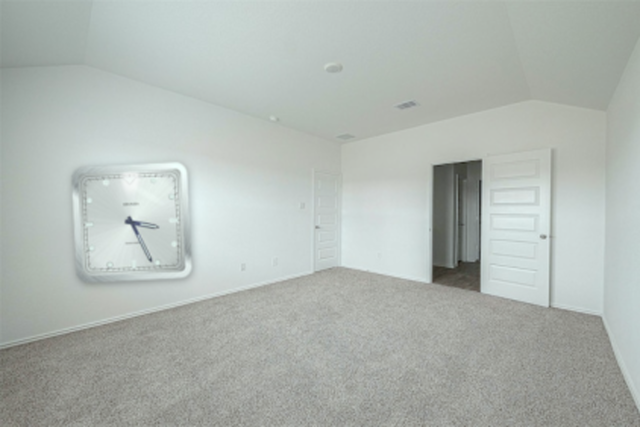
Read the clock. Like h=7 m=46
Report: h=3 m=26
